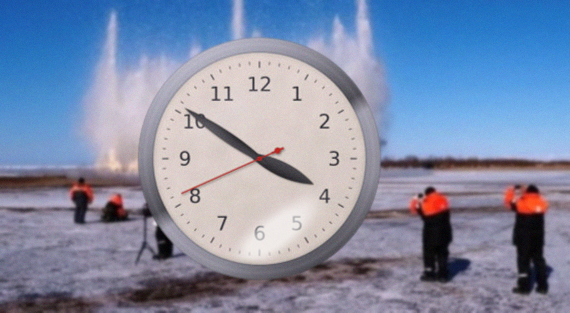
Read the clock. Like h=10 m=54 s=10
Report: h=3 m=50 s=41
